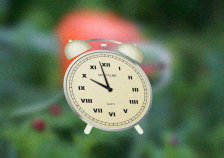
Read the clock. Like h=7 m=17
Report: h=9 m=58
